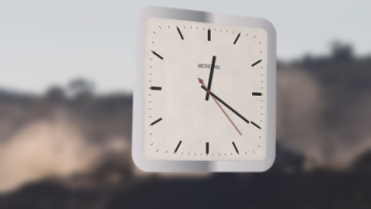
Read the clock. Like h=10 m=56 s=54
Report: h=12 m=20 s=23
